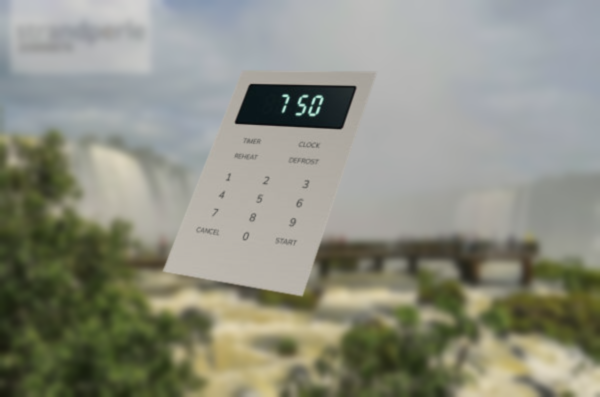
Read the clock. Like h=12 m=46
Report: h=7 m=50
